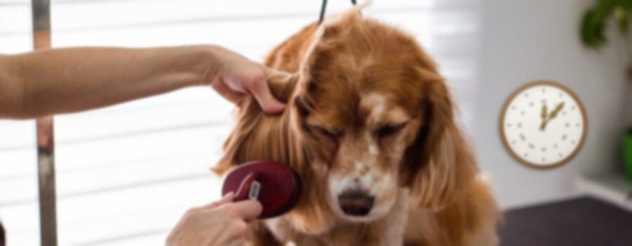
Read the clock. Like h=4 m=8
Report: h=12 m=7
